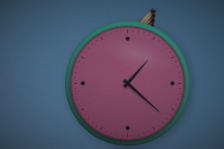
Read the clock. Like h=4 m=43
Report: h=1 m=22
